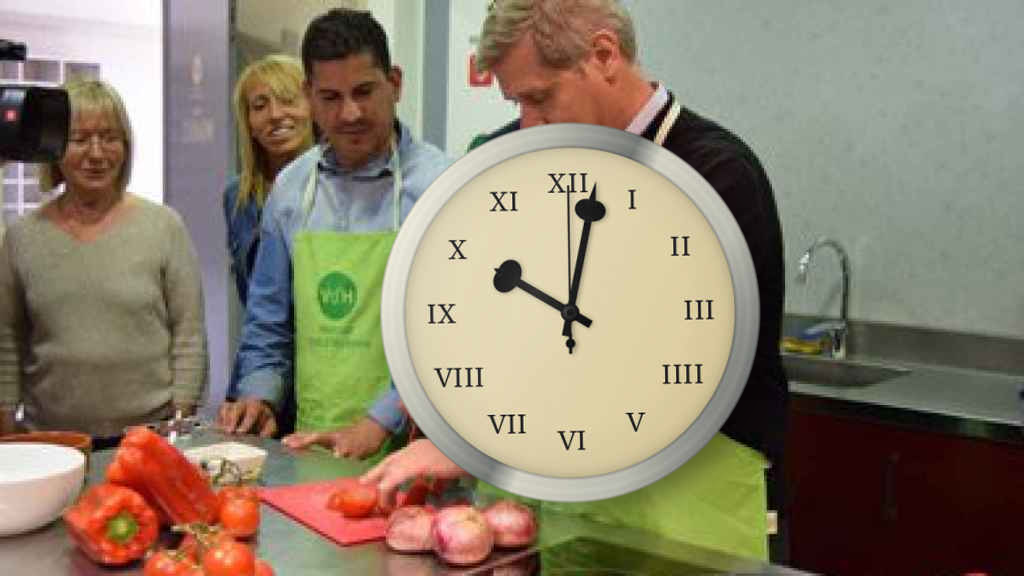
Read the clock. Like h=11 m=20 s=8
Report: h=10 m=2 s=0
